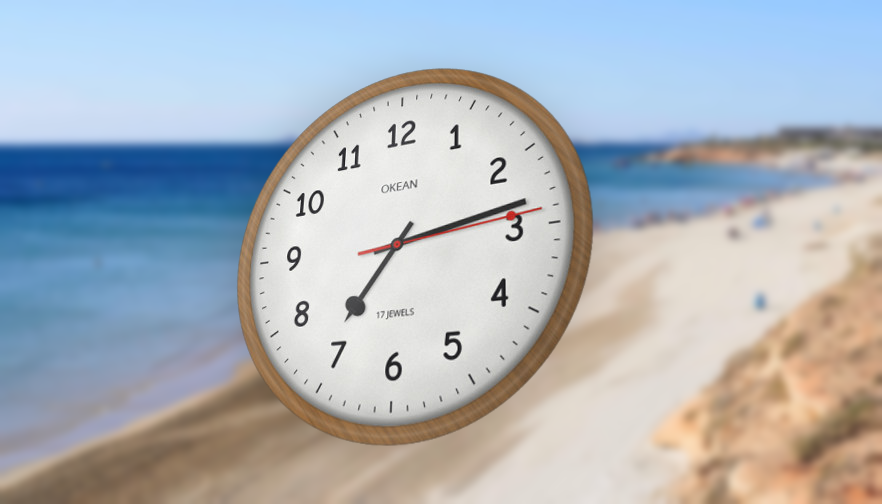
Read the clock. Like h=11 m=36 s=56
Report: h=7 m=13 s=14
